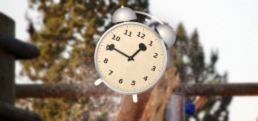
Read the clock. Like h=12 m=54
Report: h=12 m=46
